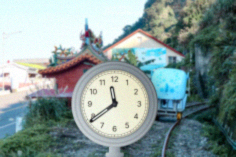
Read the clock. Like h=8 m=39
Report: h=11 m=39
